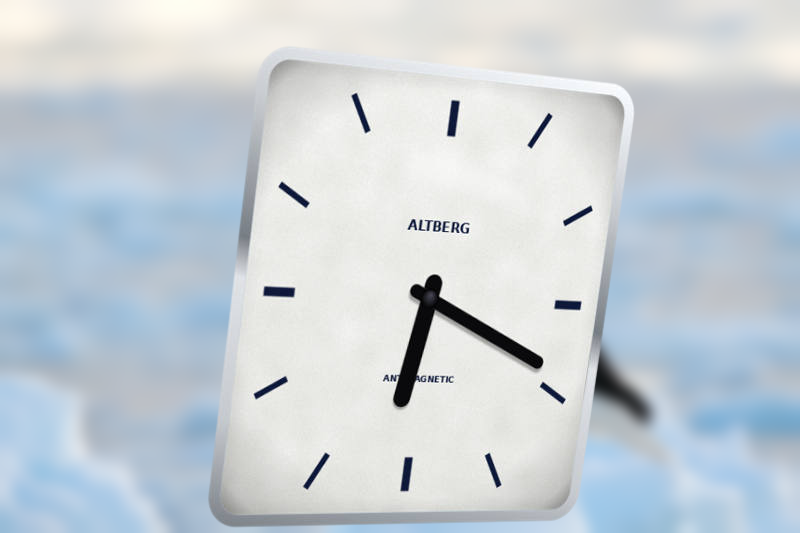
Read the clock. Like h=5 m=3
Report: h=6 m=19
